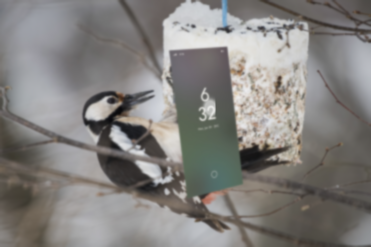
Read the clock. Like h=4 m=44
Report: h=6 m=32
